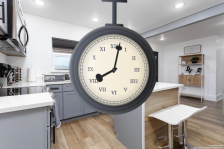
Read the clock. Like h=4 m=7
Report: h=8 m=2
